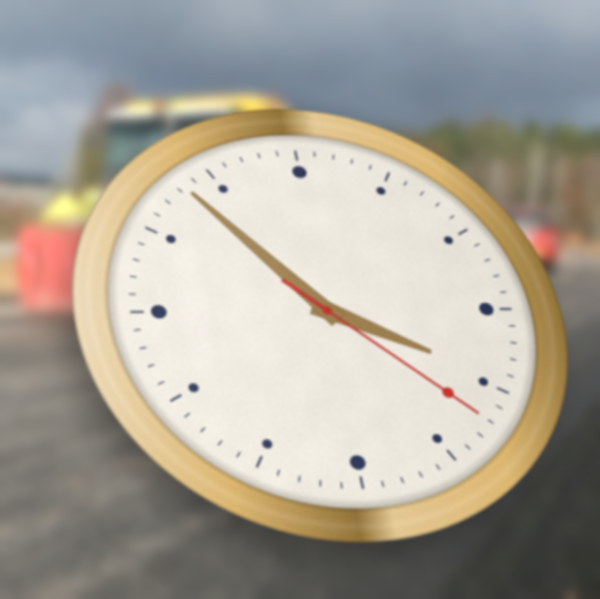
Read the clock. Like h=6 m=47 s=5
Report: h=3 m=53 s=22
